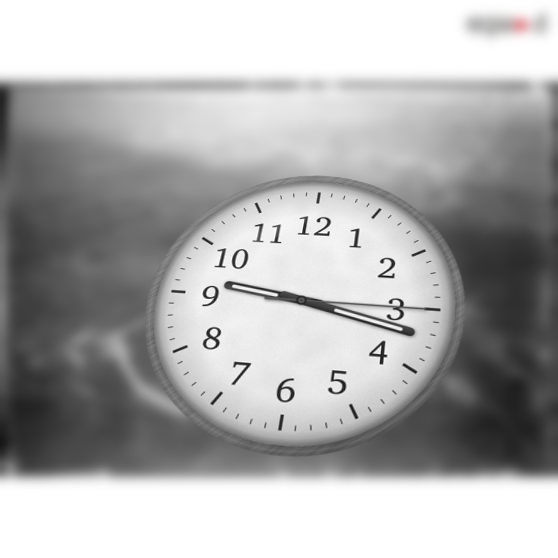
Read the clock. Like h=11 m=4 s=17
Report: h=9 m=17 s=15
